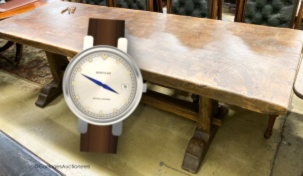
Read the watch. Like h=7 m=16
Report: h=3 m=49
